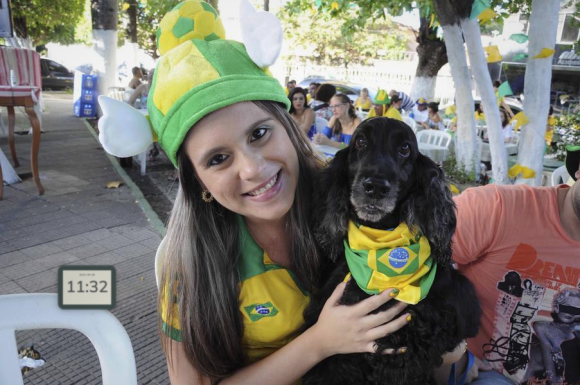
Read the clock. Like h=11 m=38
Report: h=11 m=32
